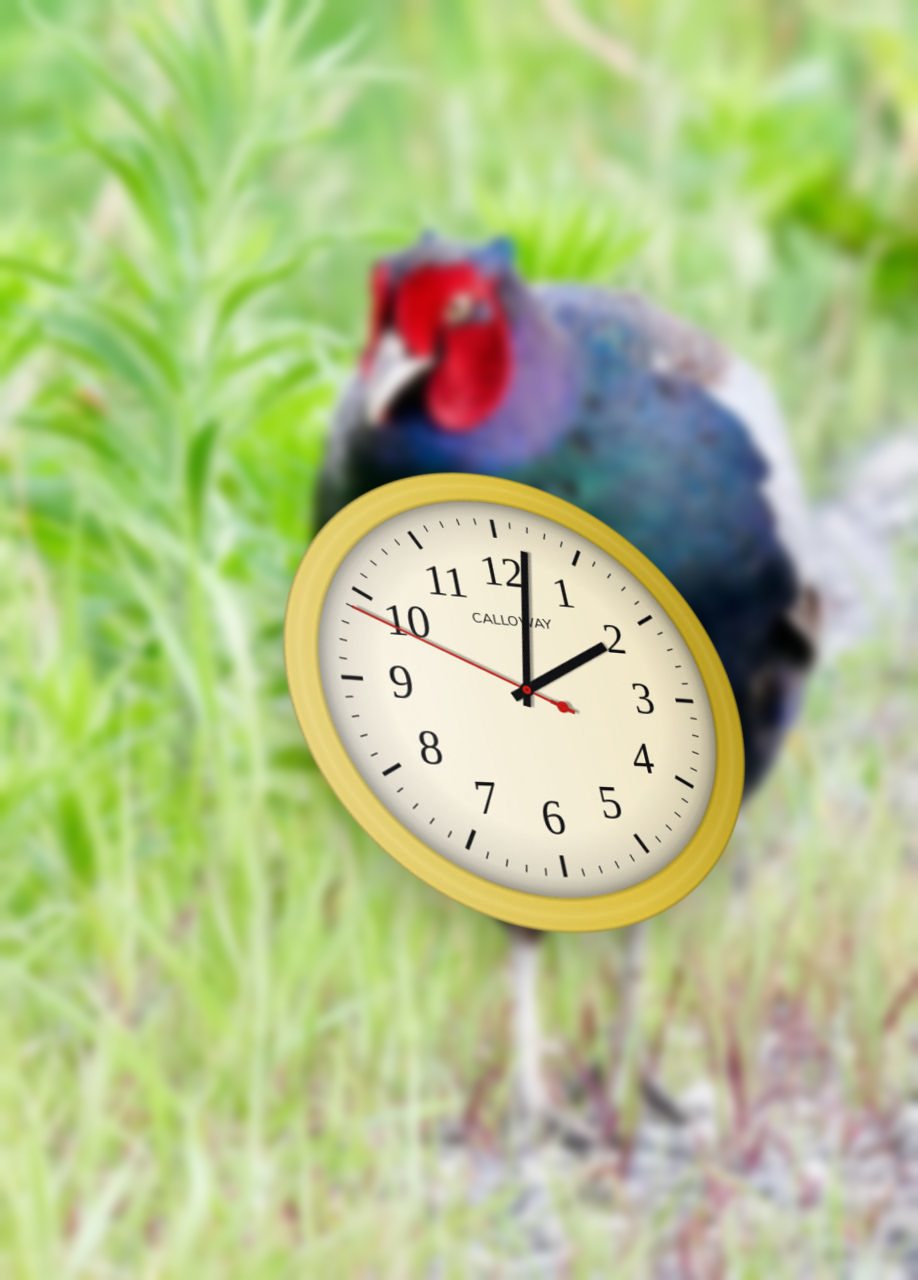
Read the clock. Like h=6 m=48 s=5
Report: h=2 m=1 s=49
